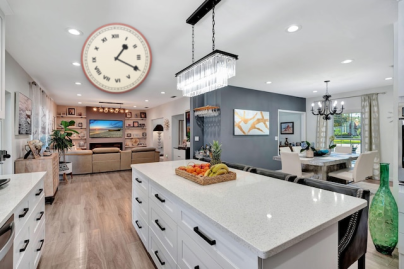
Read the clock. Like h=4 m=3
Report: h=1 m=20
